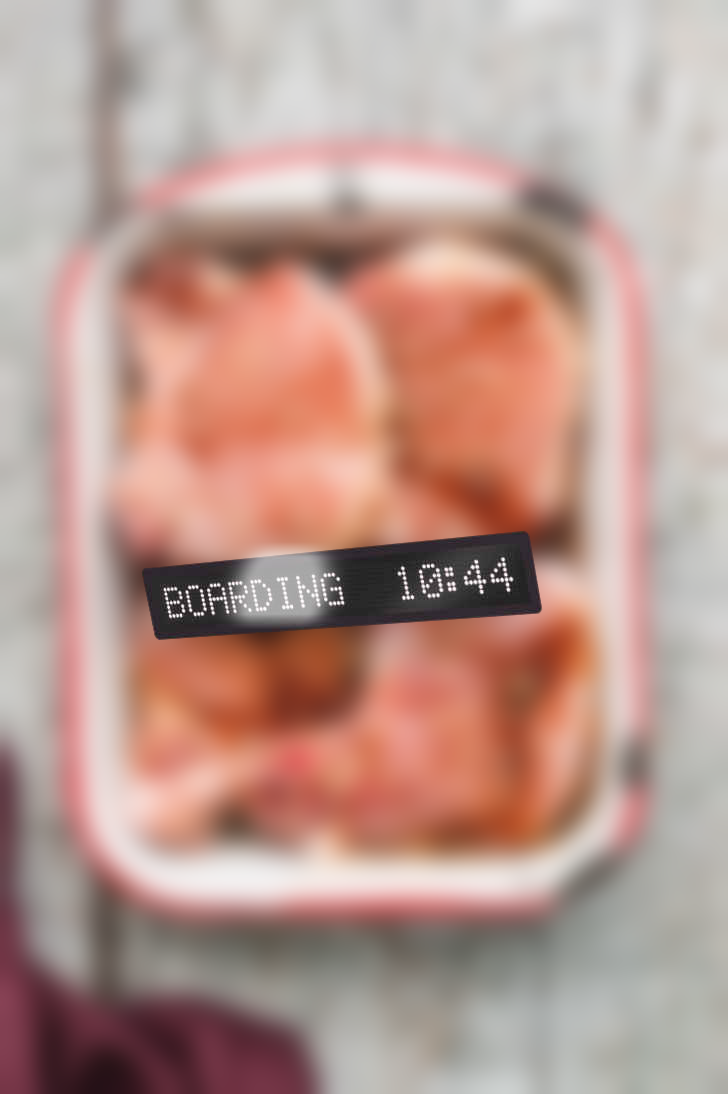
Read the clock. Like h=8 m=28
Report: h=10 m=44
